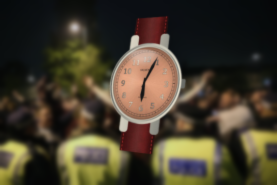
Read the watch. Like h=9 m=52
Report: h=6 m=4
